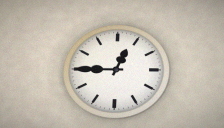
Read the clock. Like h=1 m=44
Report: h=12 m=45
